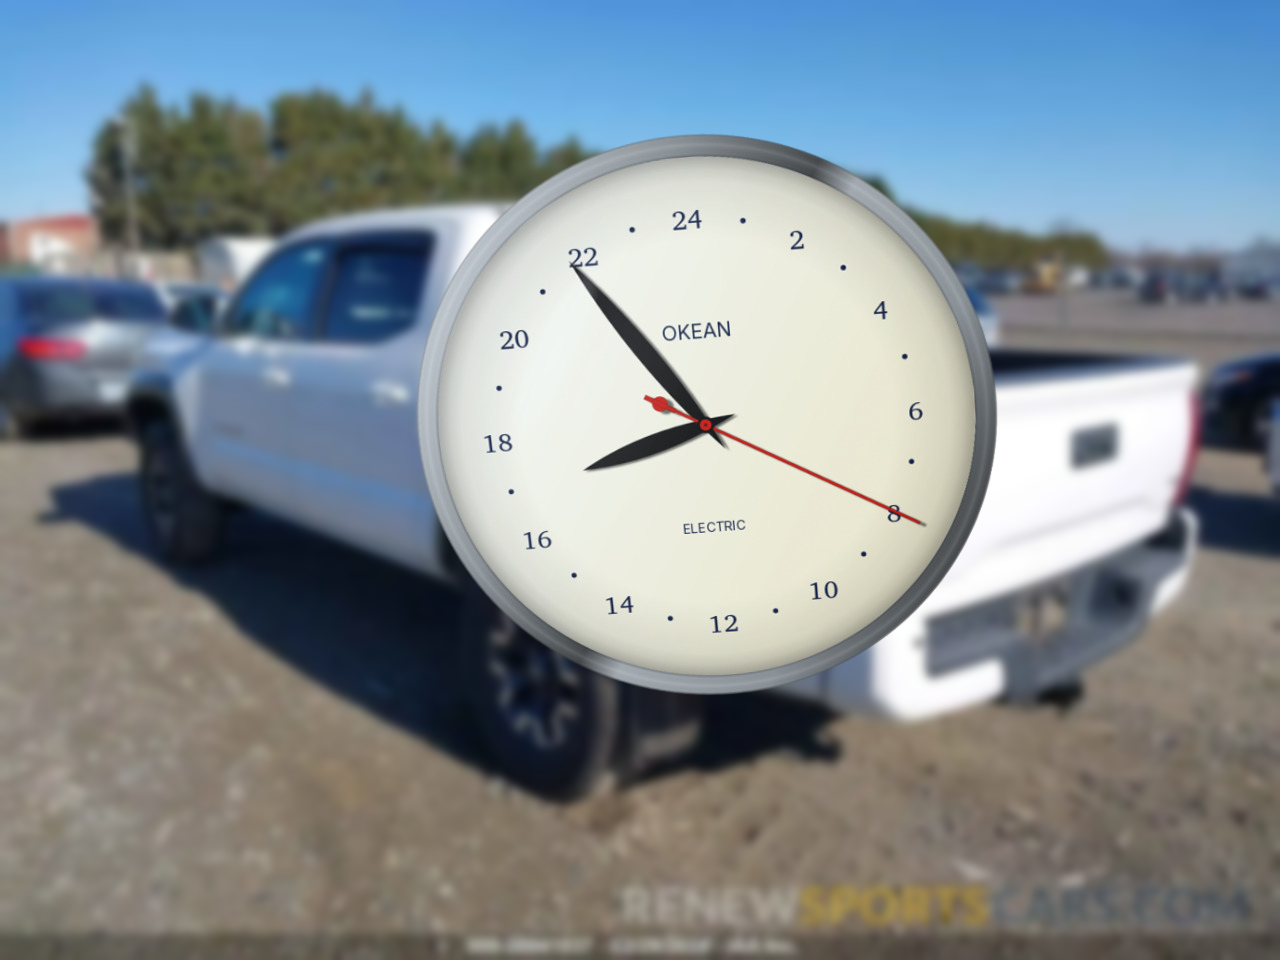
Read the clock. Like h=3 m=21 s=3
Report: h=16 m=54 s=20
